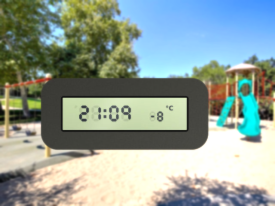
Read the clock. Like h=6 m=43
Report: h=21 m=9
